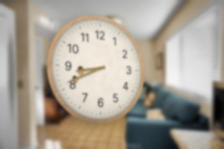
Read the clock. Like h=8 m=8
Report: h=8 m=41
